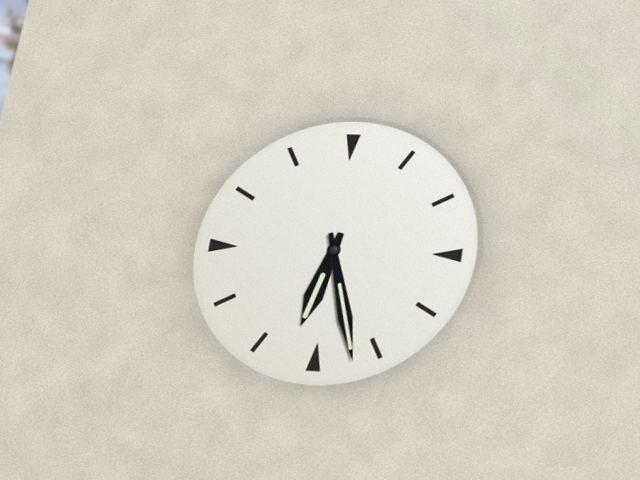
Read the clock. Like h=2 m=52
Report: h=6 m=27
